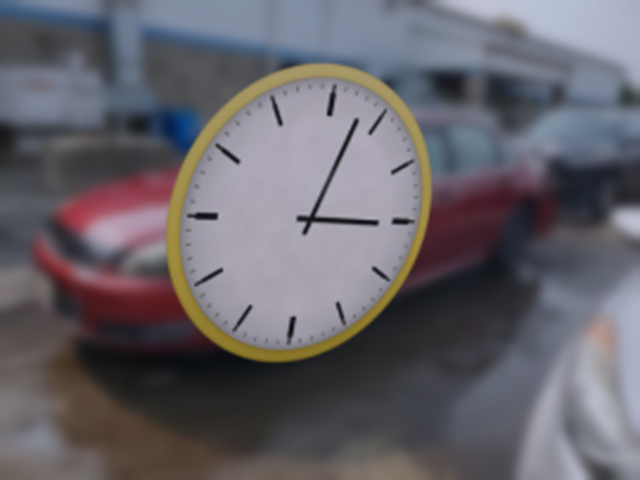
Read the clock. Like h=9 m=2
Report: h=3 m=3
